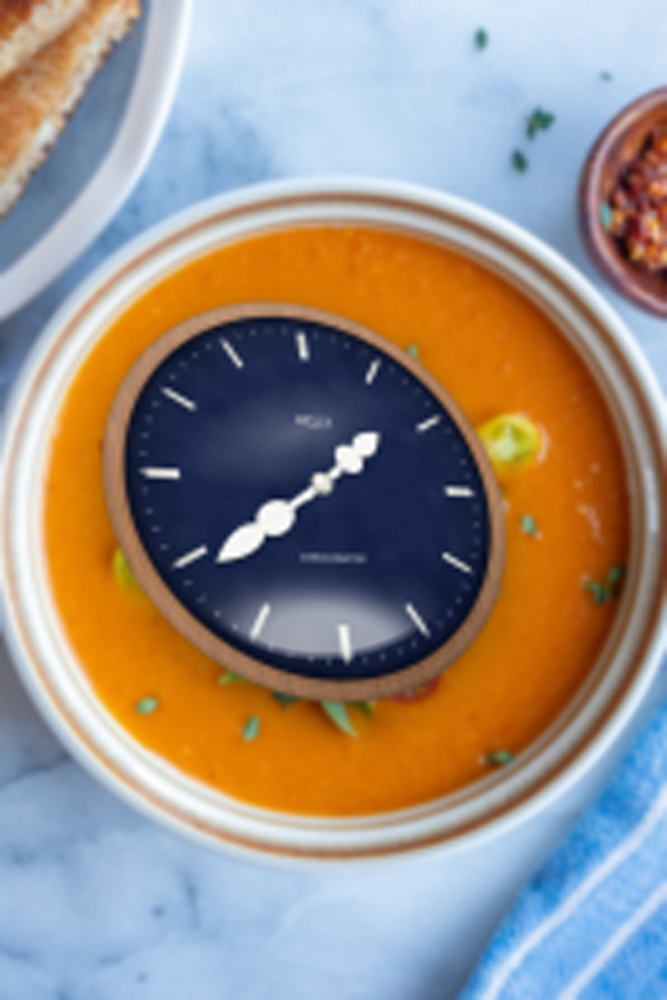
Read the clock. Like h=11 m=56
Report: h=1 m=39
